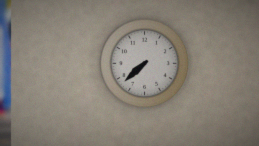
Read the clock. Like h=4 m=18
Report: h=7 m=38
